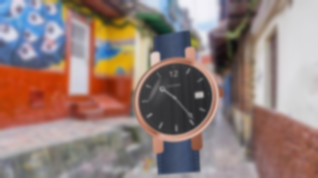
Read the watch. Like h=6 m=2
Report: h=10 m=24
